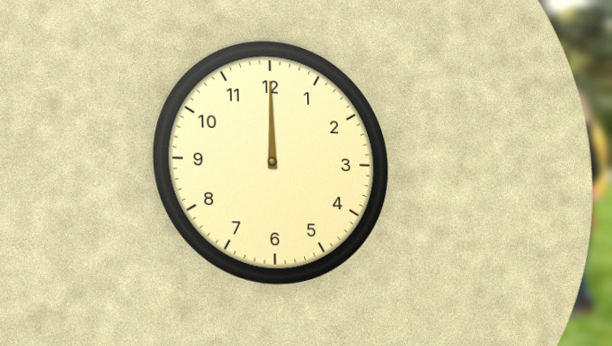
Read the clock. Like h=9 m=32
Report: h=12 m=0
